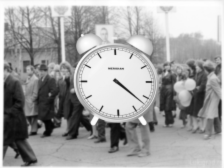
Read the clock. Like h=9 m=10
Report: h=4 m=22
